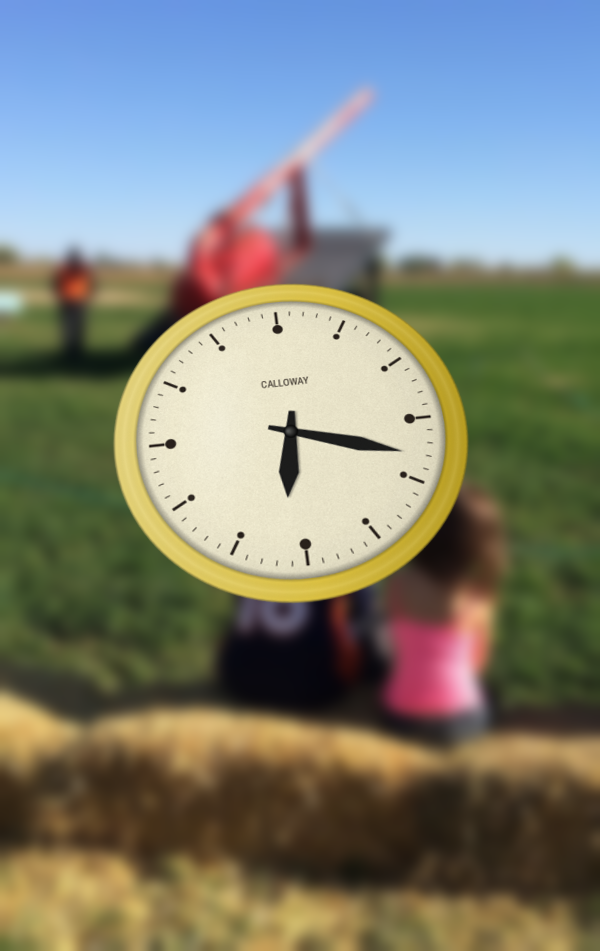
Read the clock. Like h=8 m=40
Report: h=6 m=18
